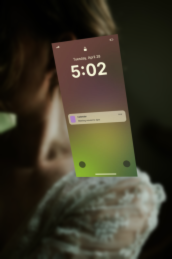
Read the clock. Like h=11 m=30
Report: h=5 m=2
